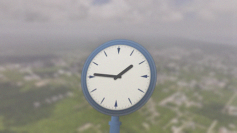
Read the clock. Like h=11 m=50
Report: h=1 m=46
